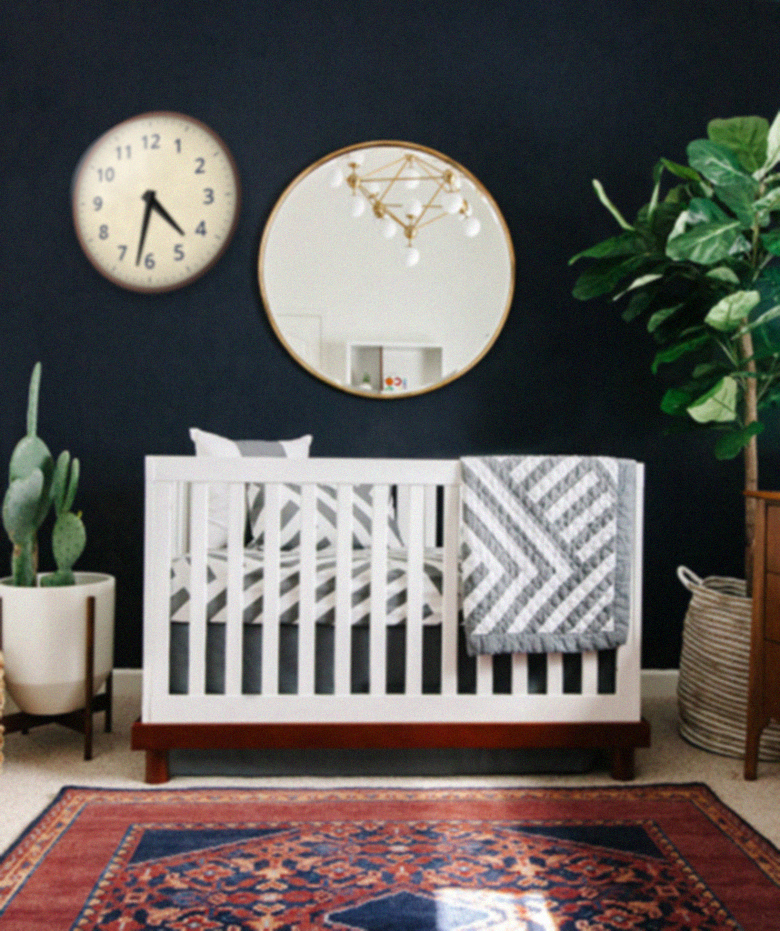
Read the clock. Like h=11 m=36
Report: h=4 m=32
